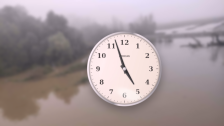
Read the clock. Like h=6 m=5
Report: h=4 m=57
